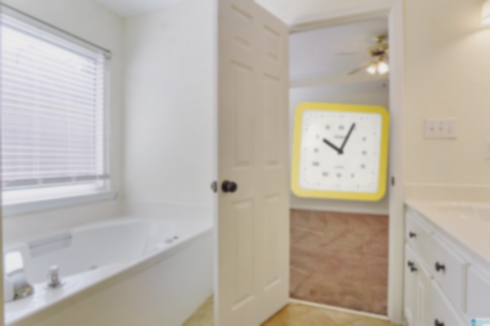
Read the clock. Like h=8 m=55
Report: h=10 m=4
